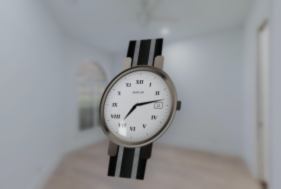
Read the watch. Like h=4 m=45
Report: h=7 m=13
